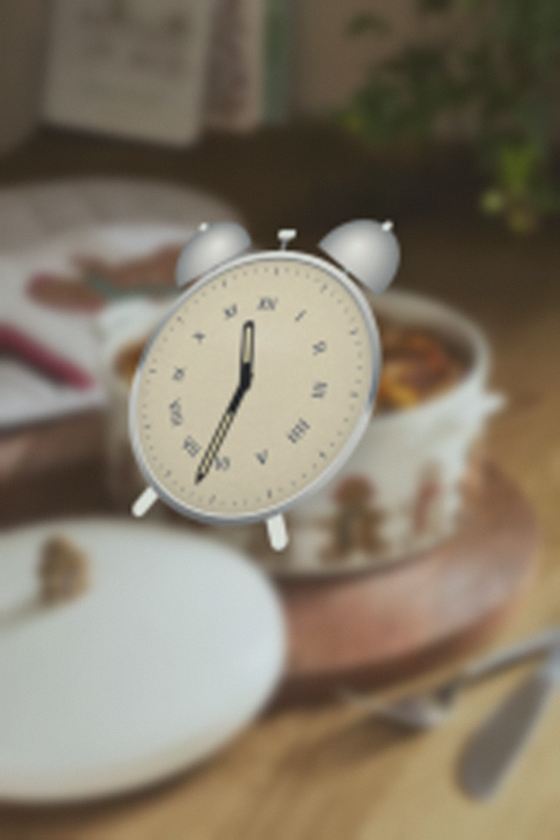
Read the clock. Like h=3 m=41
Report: h=11 m=32
